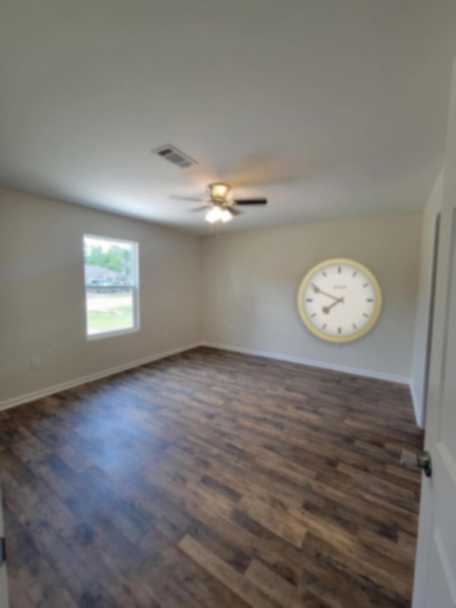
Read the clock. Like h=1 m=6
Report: h=7 m=49
